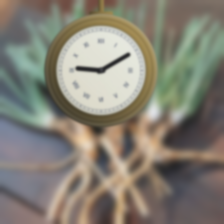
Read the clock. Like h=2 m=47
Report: h=9 m=10
